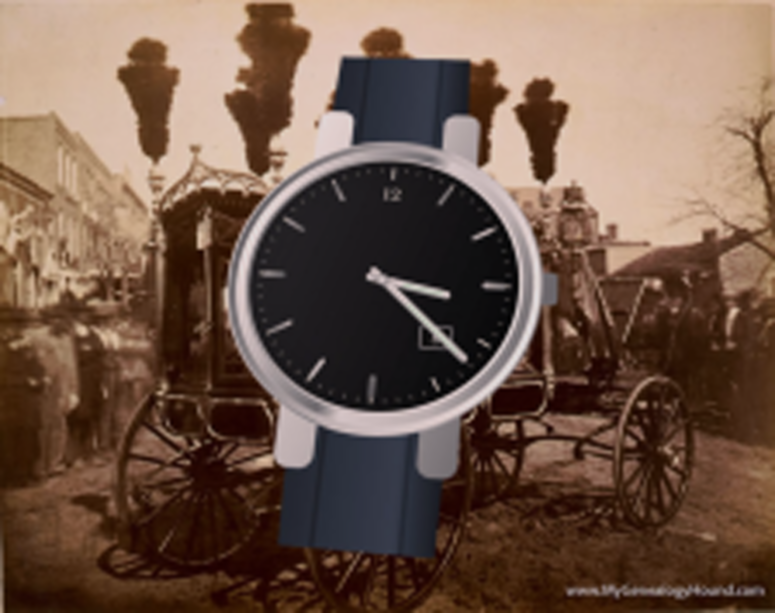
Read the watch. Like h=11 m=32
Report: h=3 m=22
